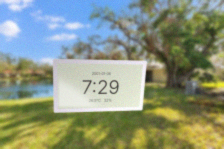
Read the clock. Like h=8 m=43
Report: h=7 m=29
